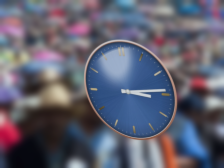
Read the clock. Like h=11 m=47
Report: h=3 m=14
